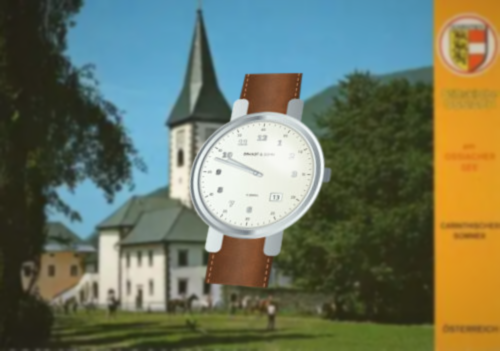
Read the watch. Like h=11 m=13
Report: h=9 m=48
